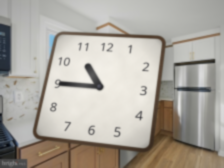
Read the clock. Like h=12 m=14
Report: h=10 m=45
